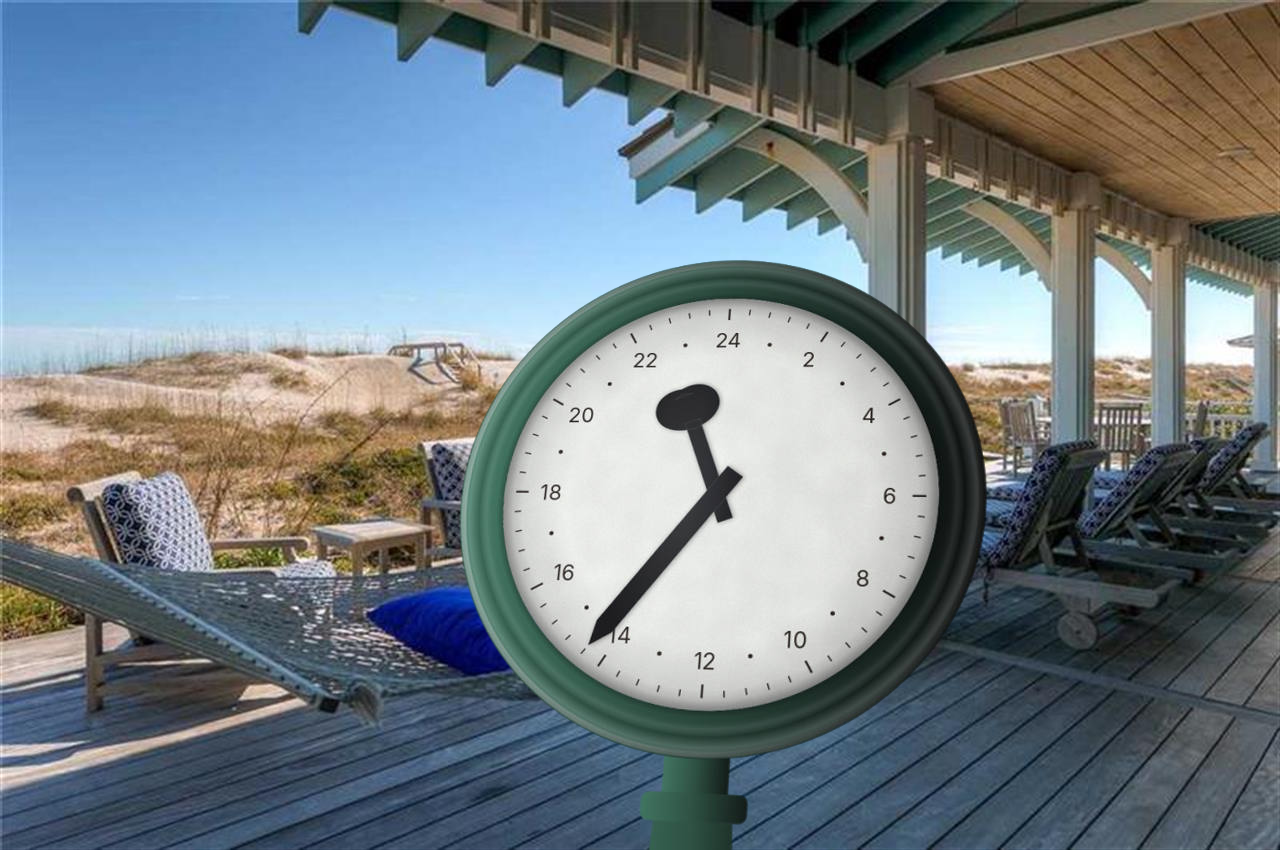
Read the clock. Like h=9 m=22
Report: h=22 m=36
